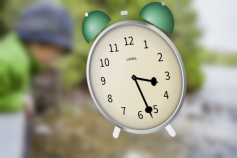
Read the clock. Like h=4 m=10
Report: h=3 m=27
